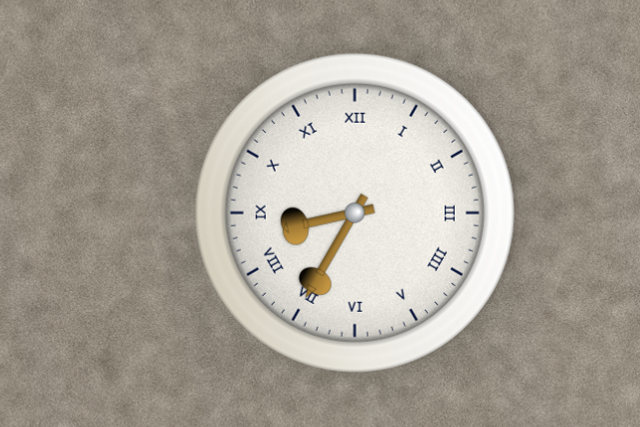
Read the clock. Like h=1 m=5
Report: h=8 m=35
